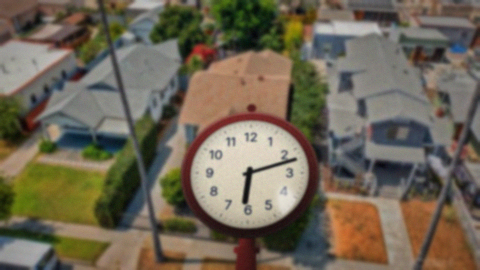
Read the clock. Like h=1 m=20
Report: h=6 m=12
